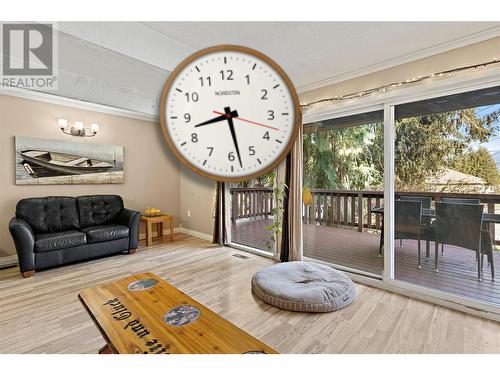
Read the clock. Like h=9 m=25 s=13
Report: h=8 m=28 s=18
